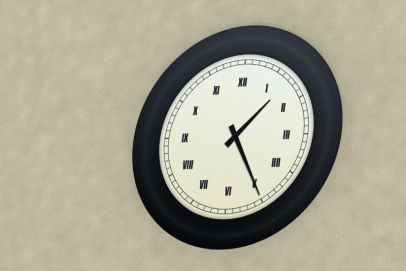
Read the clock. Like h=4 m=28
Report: h=1 m=25
